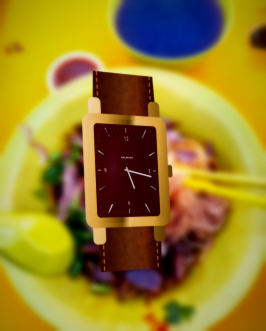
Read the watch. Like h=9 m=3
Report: h=5 m=17
